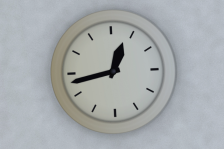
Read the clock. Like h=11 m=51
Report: h=12 m=43
